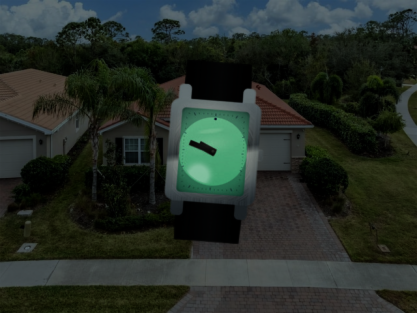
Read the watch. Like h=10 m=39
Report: h=9 m=48
